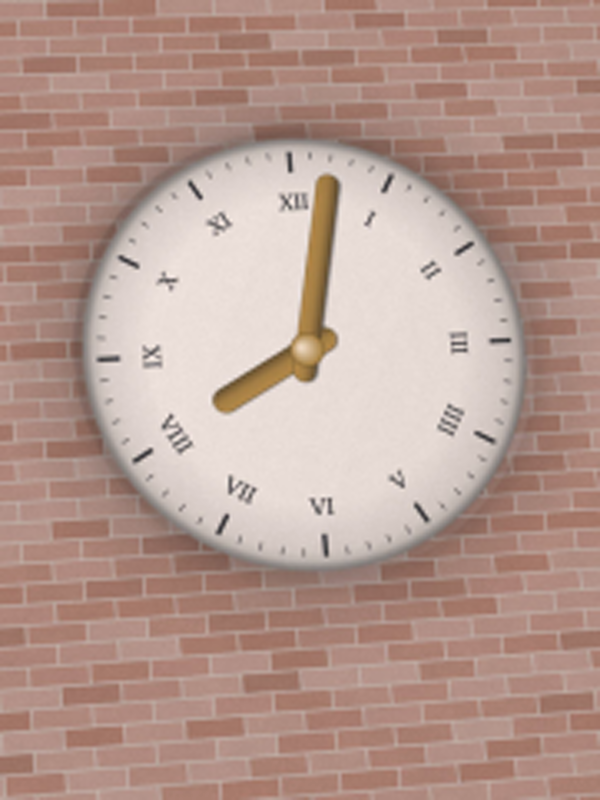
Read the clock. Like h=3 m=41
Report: h=8 m=2
